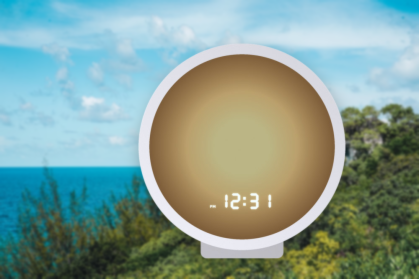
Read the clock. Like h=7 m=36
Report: h=12 m=31
